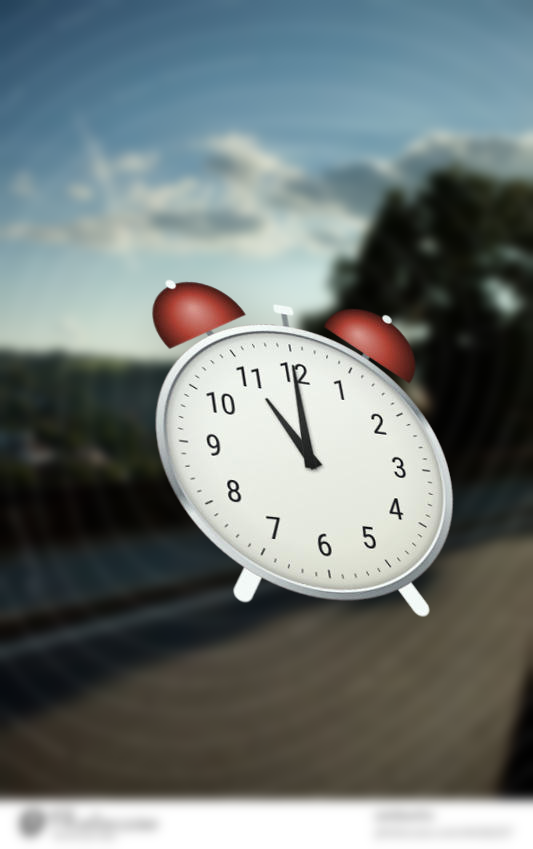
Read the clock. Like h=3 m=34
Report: h=11 m=0
